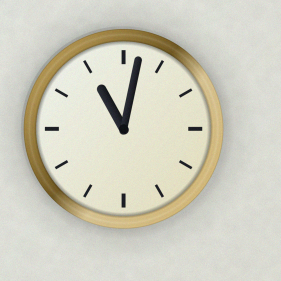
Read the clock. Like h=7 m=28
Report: h=11 m=2
